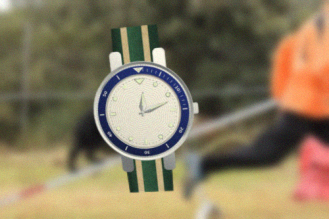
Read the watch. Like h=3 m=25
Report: h=12 m=12
